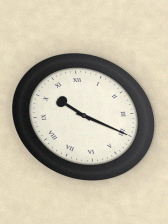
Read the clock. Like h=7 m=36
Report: h=10 m=20
